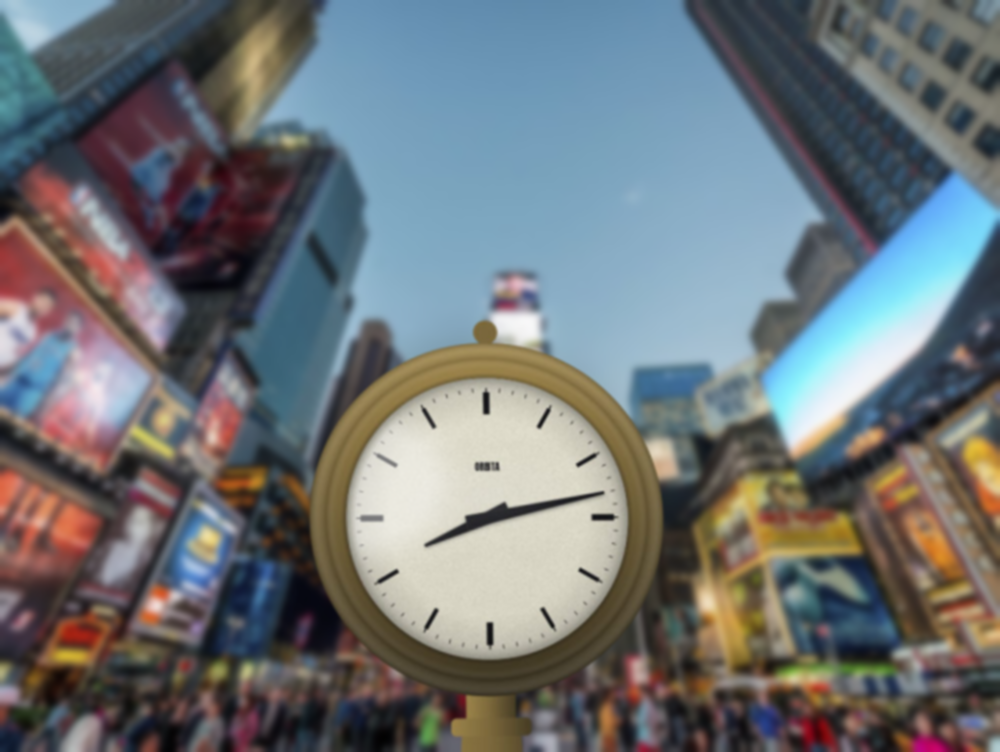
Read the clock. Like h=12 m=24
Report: h=8 m=13
